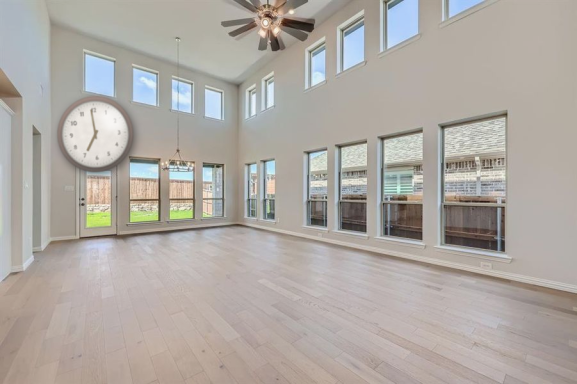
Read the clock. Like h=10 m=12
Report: h=6 m=59
